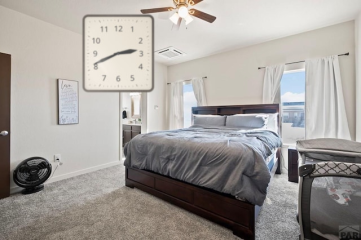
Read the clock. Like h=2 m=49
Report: h=2 m=41
